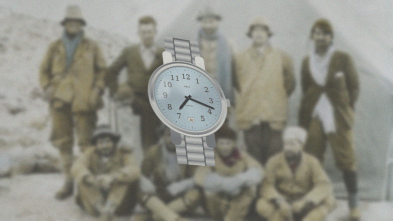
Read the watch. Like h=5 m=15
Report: h=7 m=18
